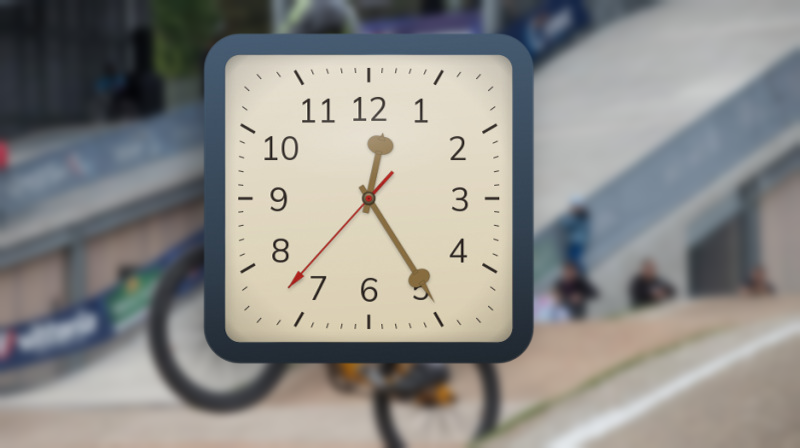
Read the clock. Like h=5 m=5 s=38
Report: h=12 m=24 s=37
